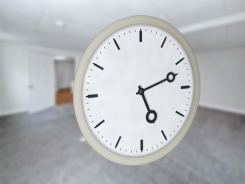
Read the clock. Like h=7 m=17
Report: h=5 m=12
